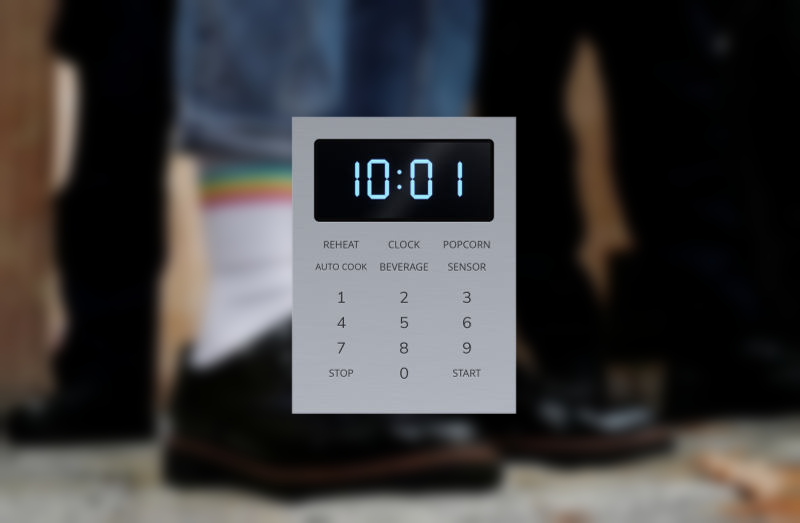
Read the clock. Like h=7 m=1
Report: h=10 m=1
